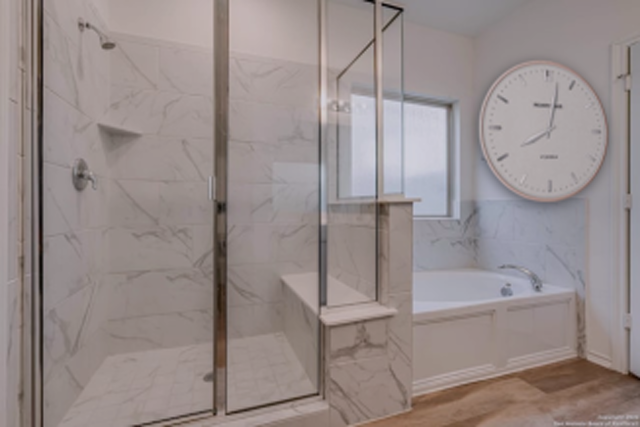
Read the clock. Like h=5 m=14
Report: h=8 m=2
